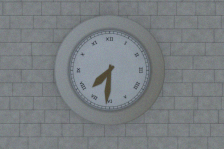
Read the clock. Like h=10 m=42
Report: h=7 m=31
